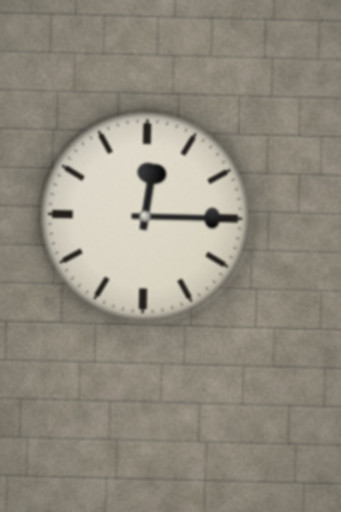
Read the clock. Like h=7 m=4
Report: h=12 m=15
